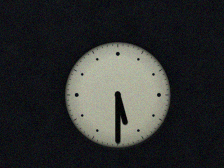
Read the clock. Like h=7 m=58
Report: h=5 m=30
